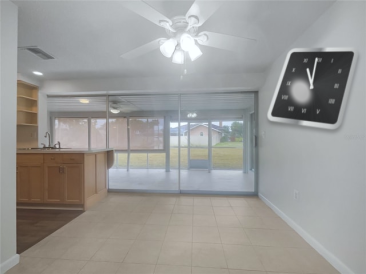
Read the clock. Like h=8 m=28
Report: h=10 m=59
